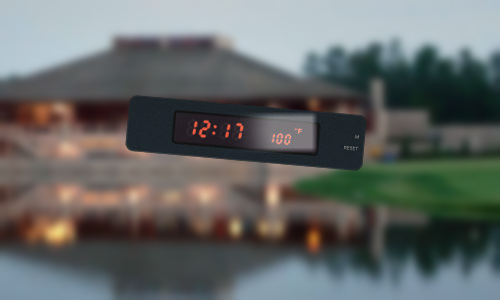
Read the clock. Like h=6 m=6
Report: h=12 m=17
